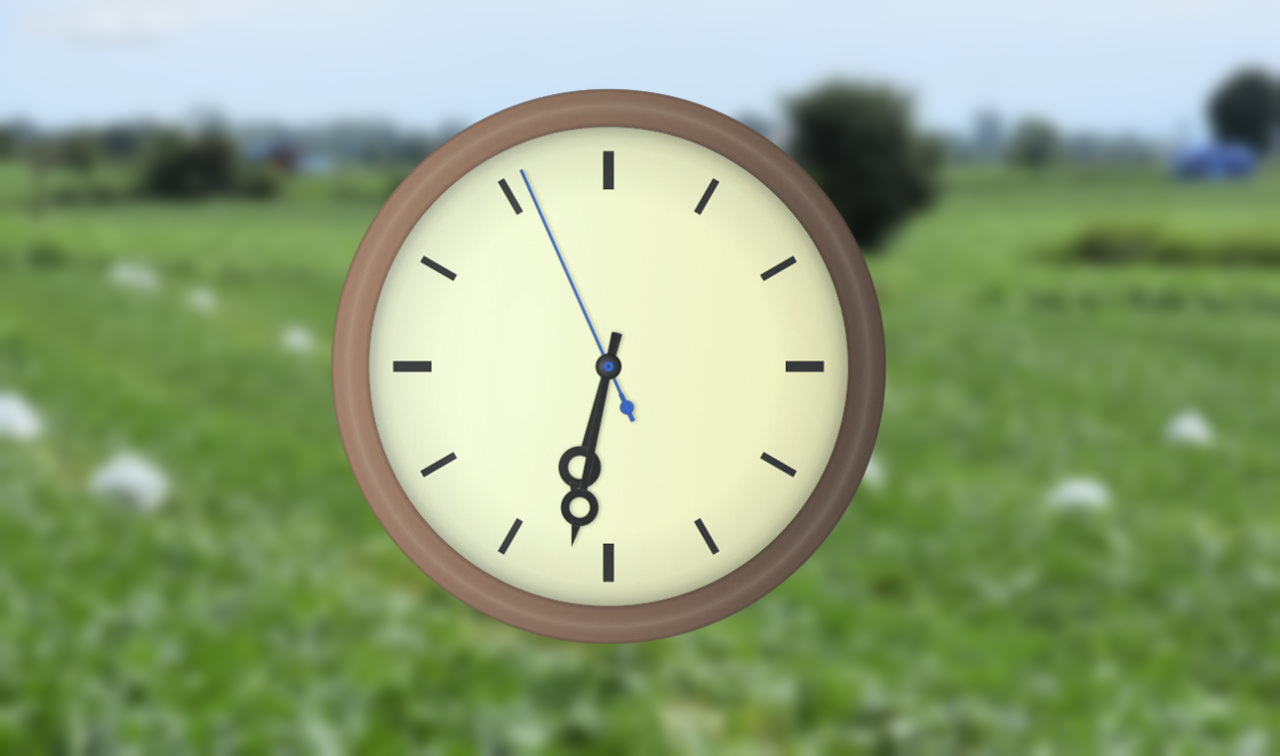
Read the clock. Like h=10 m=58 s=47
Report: h=6 m=31 s=56
